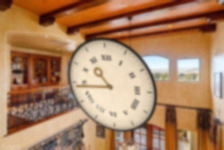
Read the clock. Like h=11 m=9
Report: h=10 m=44
